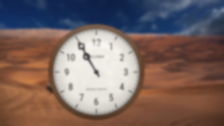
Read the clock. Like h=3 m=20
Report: h=10 m=55
